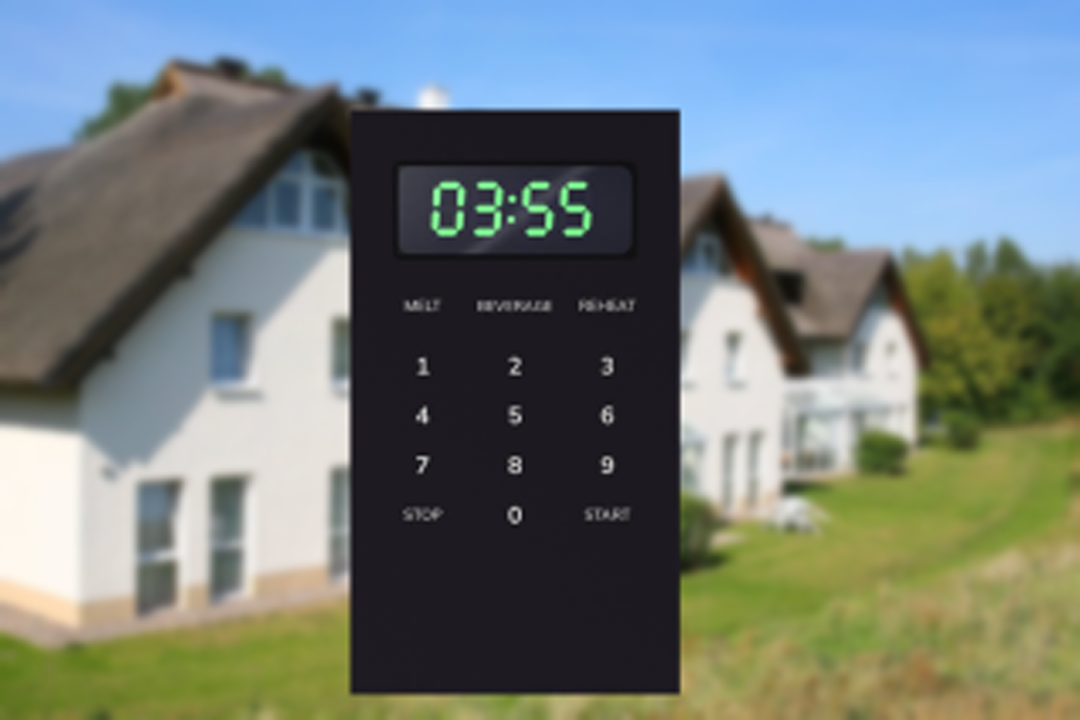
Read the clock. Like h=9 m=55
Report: h=3 m=55
